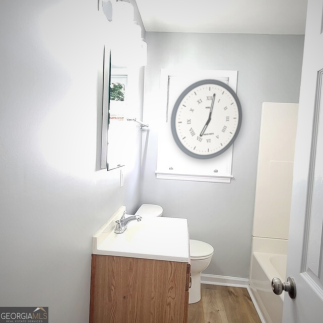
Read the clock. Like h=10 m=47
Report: h=7 m=2
